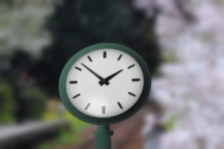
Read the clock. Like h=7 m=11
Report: h=1 m=52
